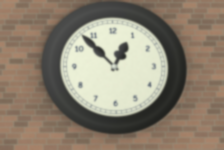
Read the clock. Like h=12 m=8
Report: h=12 m=53
